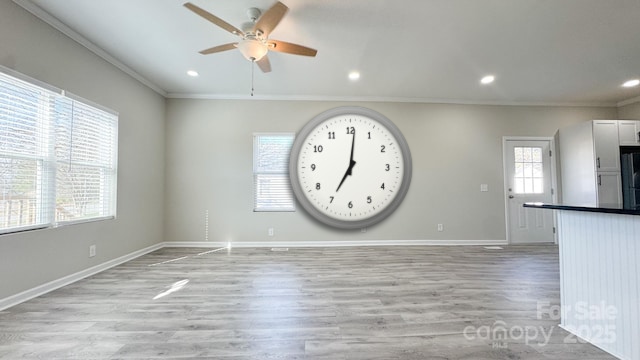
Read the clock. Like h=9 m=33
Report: h=7 m=1
